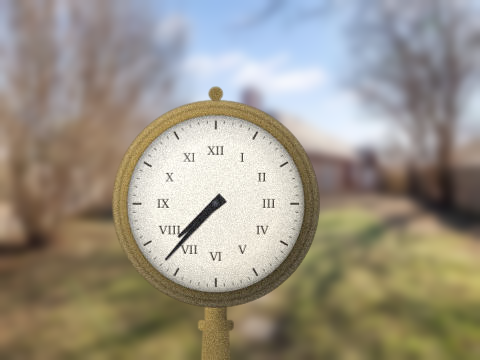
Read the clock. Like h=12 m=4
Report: h=7 m=37
